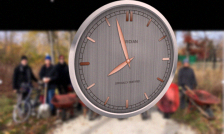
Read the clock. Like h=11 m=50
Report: h=7 m=57
